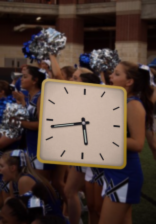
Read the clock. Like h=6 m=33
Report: h=5 m=43
